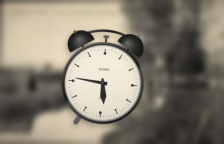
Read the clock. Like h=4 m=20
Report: h=5 m=46
